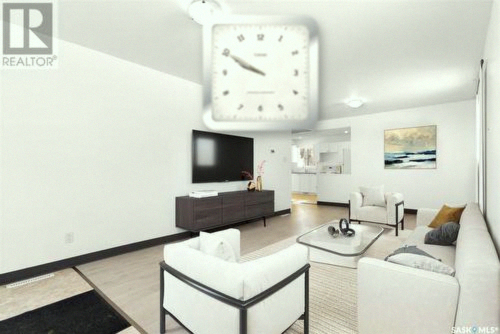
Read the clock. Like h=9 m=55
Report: h=9 m=50
